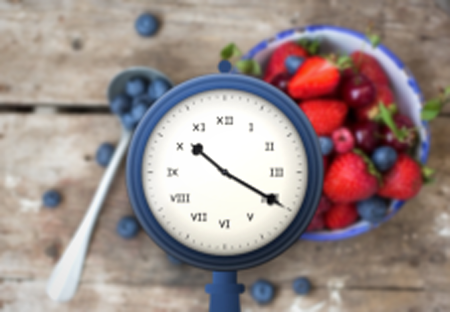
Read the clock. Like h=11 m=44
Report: h=10 m=20
